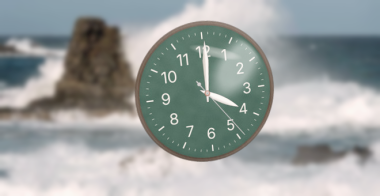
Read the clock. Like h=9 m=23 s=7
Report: h=4 m=0 s=24
